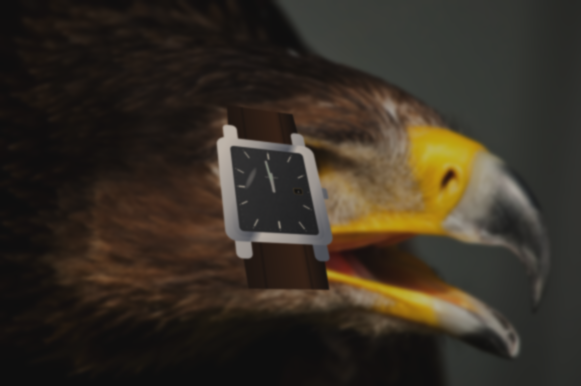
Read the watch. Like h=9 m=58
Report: h=11 m=59
